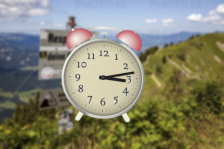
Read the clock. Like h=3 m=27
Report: h=3 m=13
